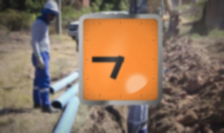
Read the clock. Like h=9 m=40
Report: h=6 m=45
